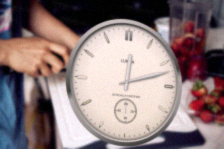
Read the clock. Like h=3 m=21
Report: h=12 m=12
